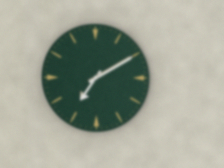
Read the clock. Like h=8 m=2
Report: h=7 m=10
